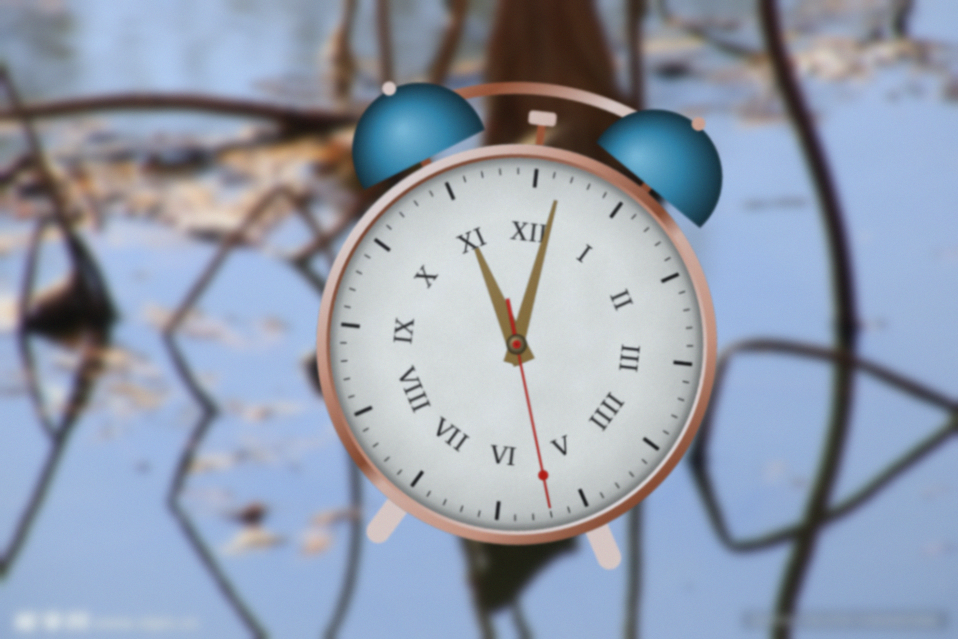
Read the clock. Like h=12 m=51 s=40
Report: h=11 m=1 s=27
